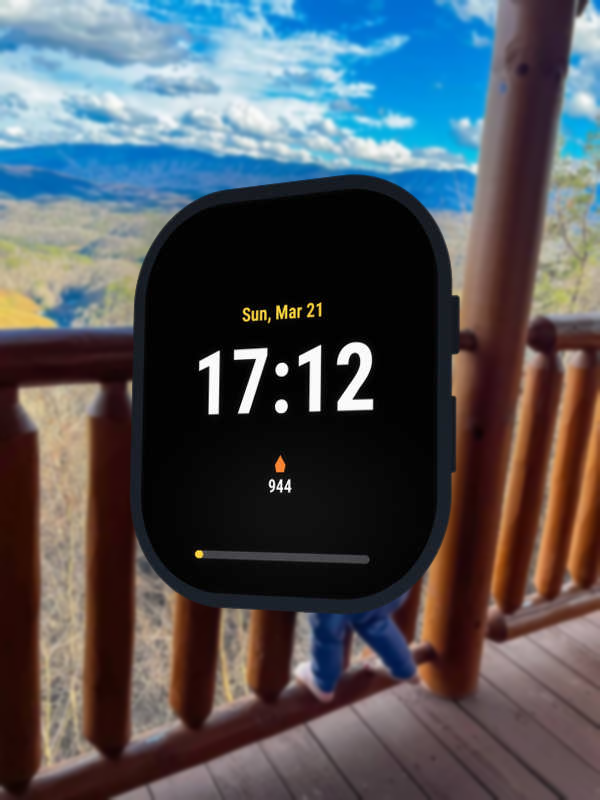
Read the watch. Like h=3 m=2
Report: h=17 m=12
